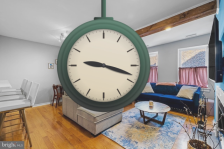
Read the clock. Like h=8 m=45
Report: h=9 m=18
